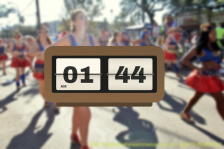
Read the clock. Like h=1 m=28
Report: h=1 m=44
